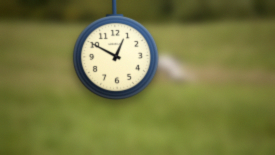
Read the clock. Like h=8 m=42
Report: h=12 m=50
